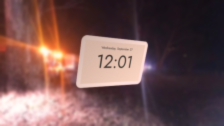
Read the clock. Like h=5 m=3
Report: h=12 m=1
